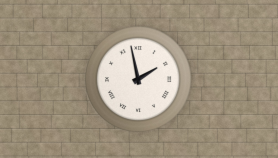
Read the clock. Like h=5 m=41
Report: h=1 m=58
